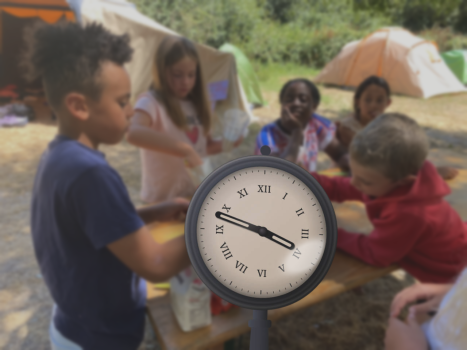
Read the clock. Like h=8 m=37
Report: h=3 m=48
